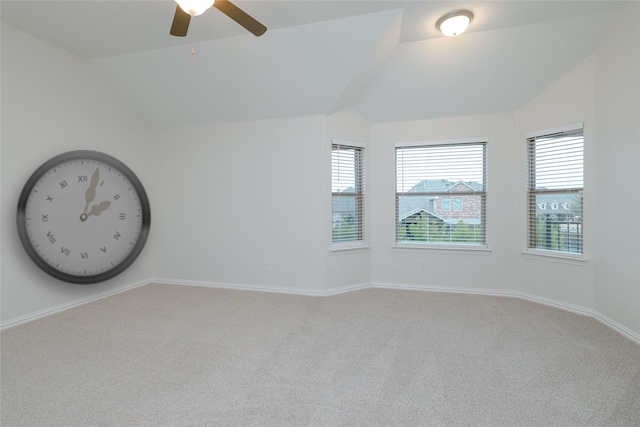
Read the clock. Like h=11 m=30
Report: h=2 m=3
